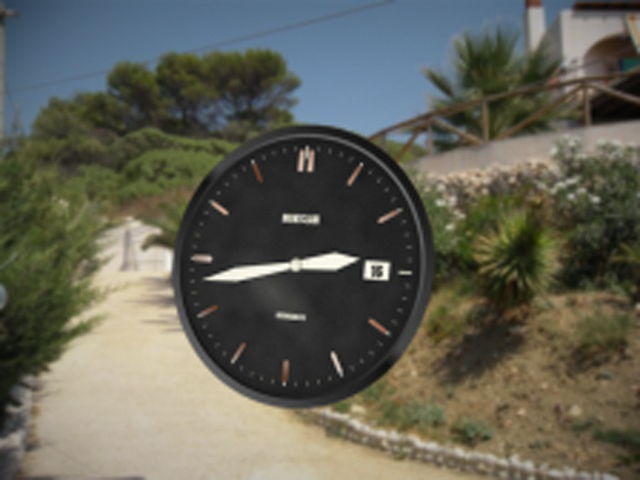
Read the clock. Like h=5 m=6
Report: h=2 m=43
